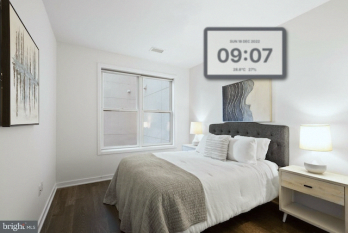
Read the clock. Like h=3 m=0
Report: h=9 m=7
